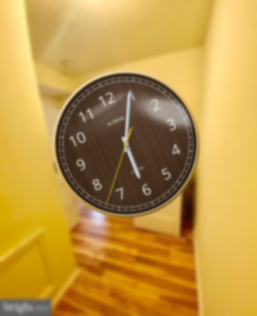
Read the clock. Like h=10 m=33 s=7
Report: h=6 m=4 s=37
